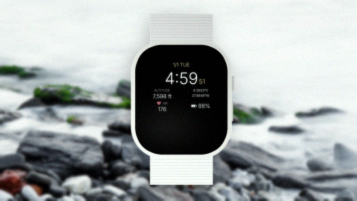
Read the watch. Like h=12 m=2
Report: h=4 m=59
